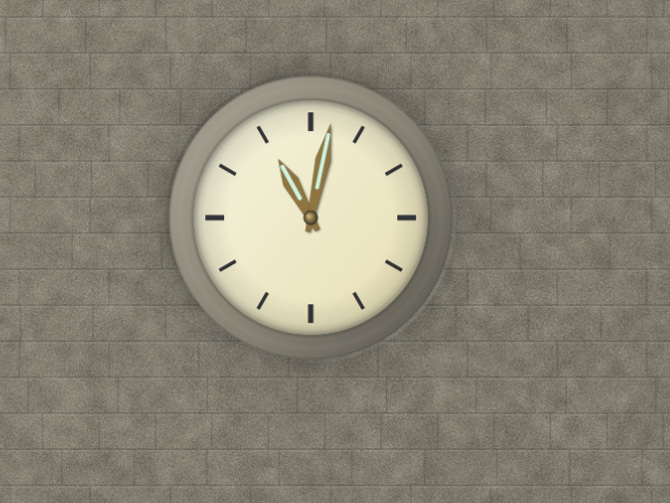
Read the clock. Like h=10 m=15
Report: h=11 m=2
